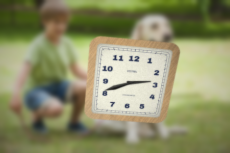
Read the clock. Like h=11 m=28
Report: h=2 m=41
